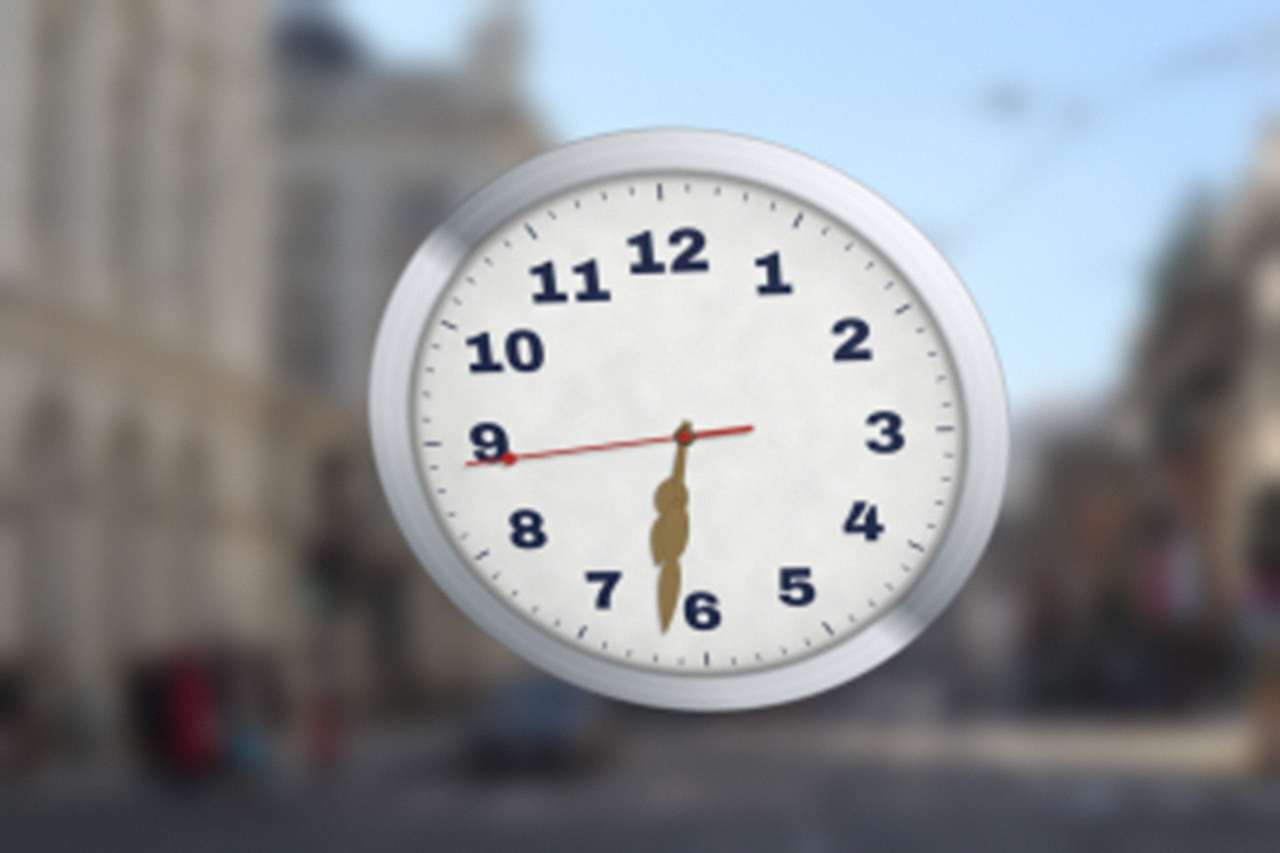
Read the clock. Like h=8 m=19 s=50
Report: h=6 m=31 s=44
